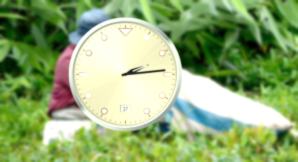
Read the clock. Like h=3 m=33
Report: h=2 m=14
